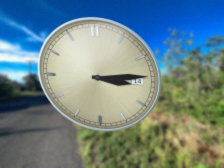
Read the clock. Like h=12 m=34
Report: h=3 m=14
